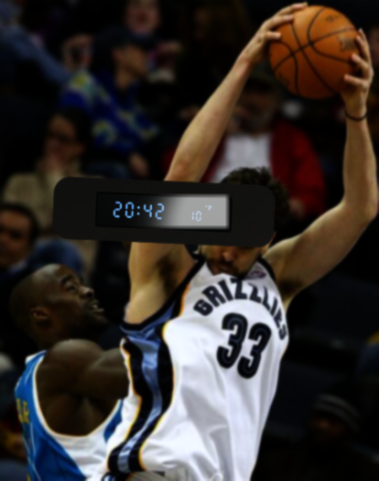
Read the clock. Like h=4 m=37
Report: h=20 m=42
